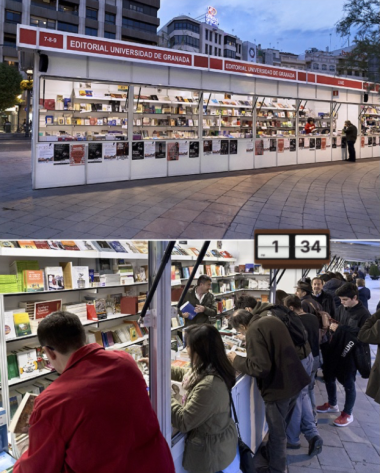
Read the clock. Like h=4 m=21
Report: h=1 m=34
